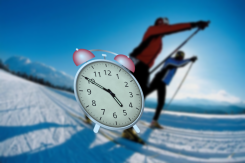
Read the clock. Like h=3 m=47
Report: h=4 m=50
